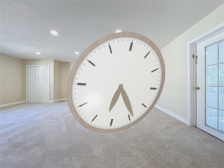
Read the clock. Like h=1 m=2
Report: h=6 m=24
